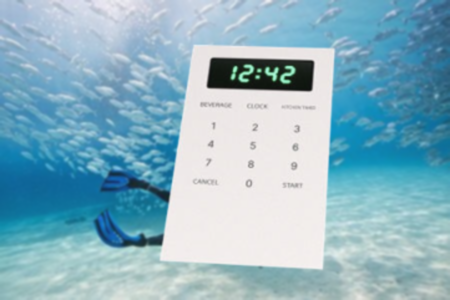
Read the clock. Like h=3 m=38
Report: h=12 m=42
